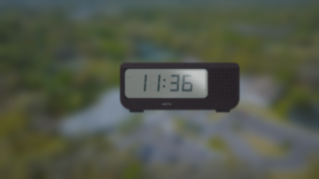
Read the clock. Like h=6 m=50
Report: h=11 m=36
